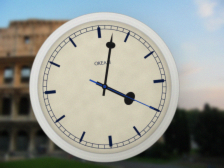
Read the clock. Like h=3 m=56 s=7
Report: h=4 m=2 s=20
